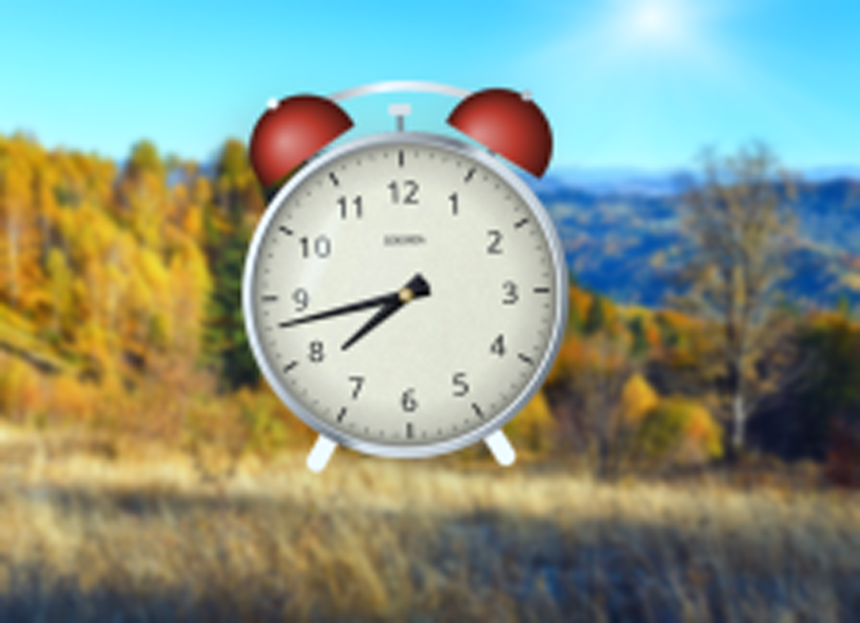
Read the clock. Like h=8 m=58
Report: h=7 m=43
